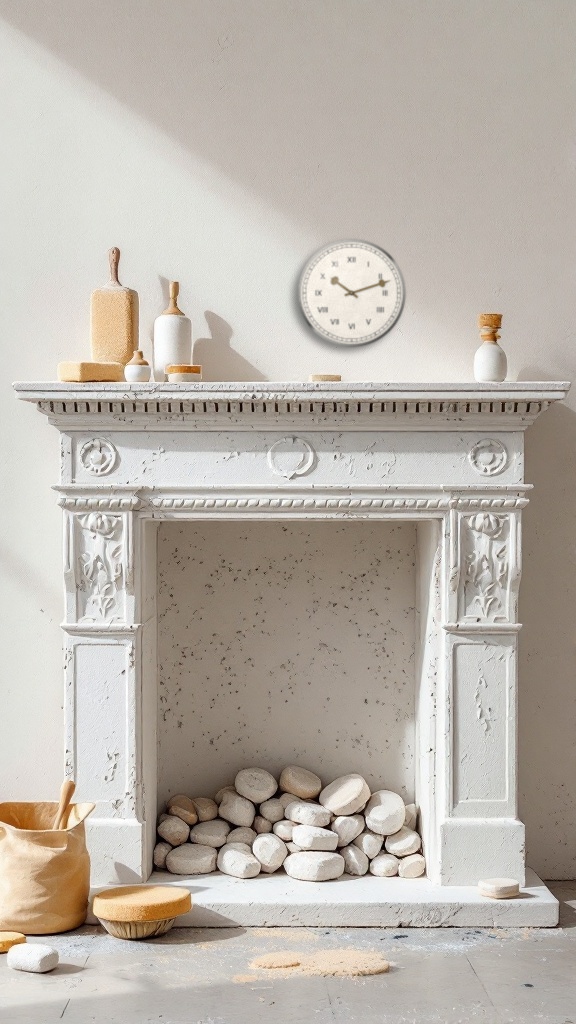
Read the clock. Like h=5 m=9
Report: h=10 m=12
